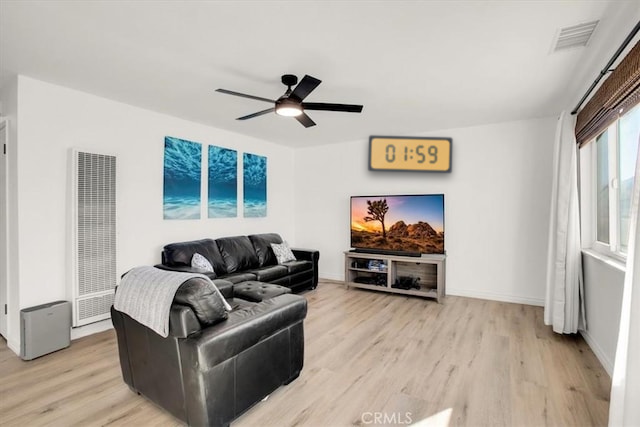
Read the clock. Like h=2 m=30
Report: h=1 m=59
